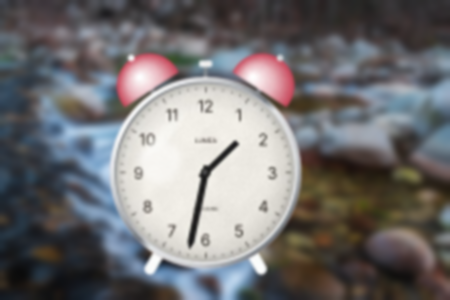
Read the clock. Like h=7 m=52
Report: h=1 m=32
